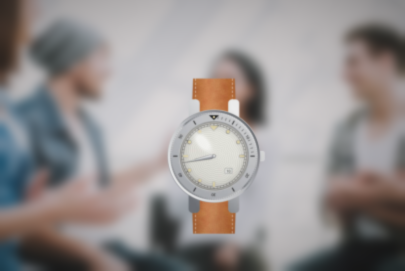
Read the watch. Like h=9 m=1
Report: h=8 m=43
